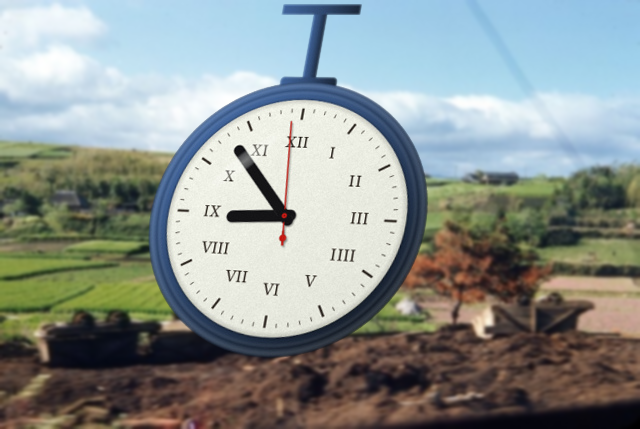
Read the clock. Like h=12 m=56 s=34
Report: h=8 m=52 s=59
